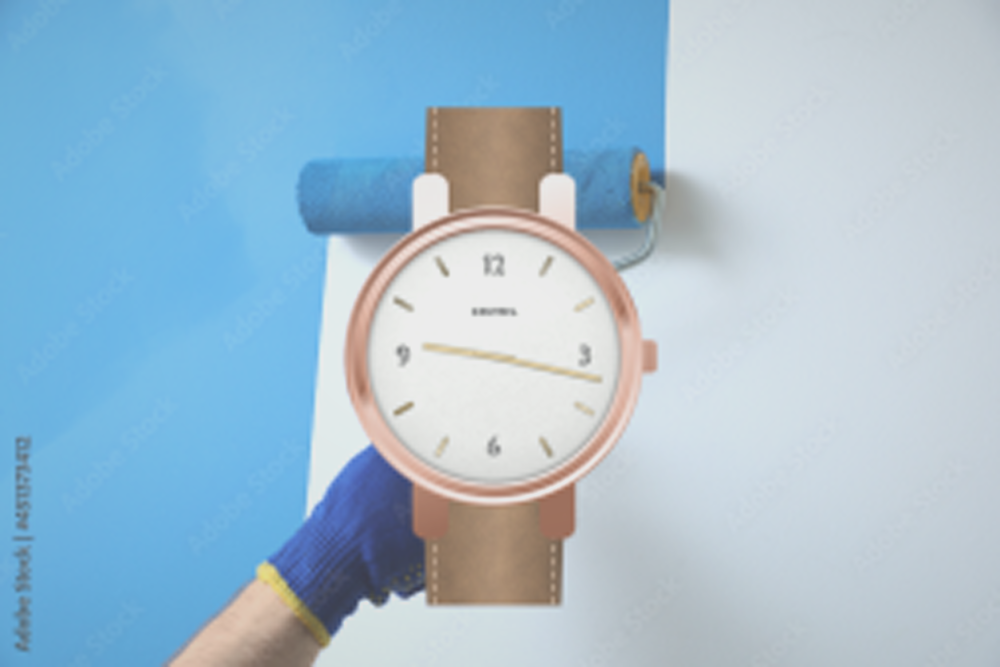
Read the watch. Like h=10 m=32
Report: h=9 m=17
